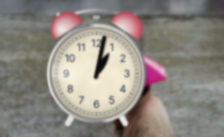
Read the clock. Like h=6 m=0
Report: h=1 m=2
